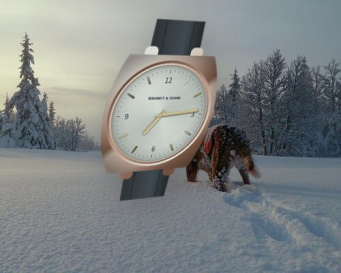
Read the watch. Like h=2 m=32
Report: h=7 m=14
